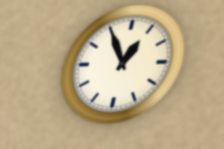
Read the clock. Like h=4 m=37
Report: h=12 m=55
